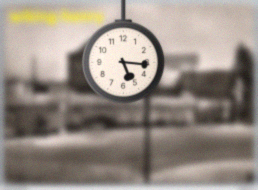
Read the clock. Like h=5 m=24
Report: h=5 m=16
